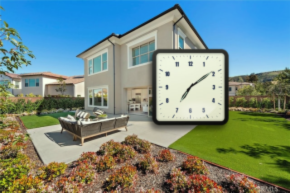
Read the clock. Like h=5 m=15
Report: h=7 m=9
